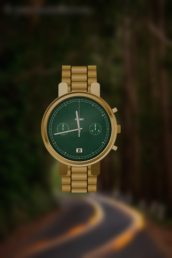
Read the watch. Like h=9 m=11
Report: h=11 m=43
